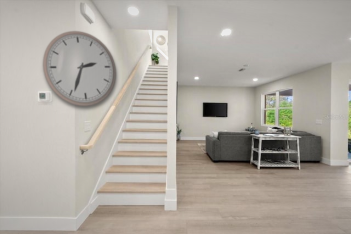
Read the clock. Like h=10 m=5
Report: h=2 m=34
